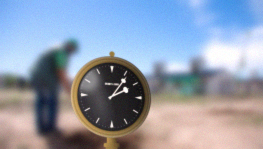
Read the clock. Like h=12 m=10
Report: h=2 m=6
